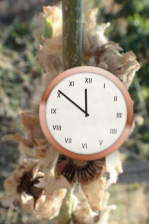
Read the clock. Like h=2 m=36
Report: h=11 m=51
